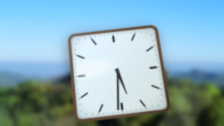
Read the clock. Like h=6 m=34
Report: h=5 m=31
